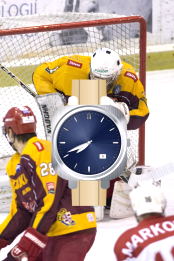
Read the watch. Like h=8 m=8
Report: h=7 m=41
